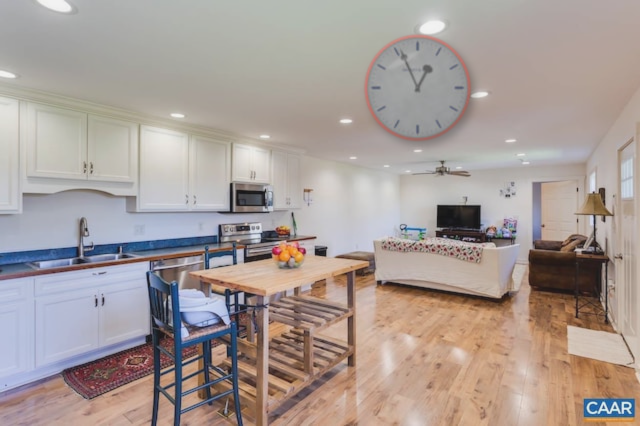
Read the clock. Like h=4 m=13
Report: h=12 m=56
